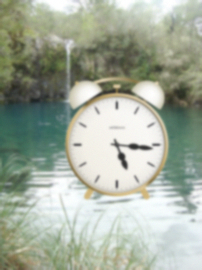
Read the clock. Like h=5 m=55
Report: h=5 m=16
